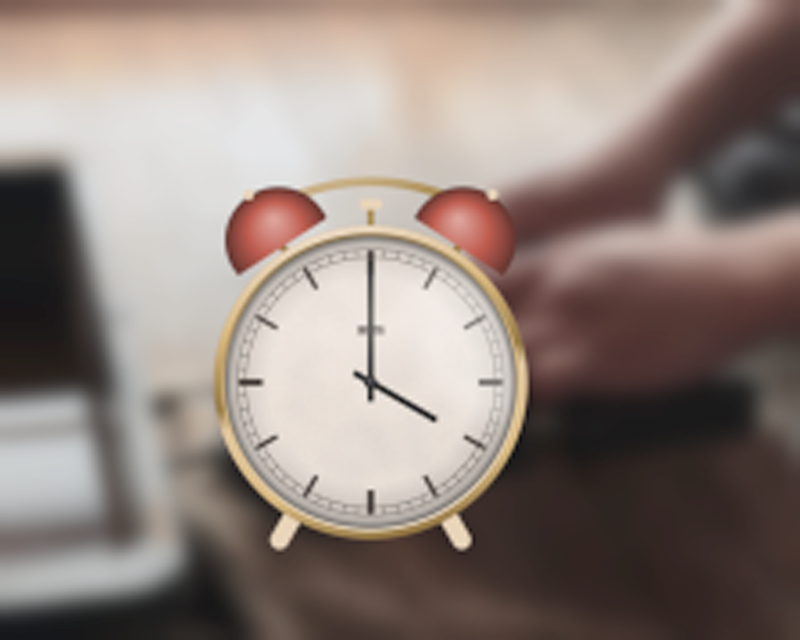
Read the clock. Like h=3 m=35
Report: h=4 m=0
